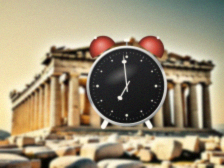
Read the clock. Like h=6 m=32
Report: h=6 m=59
